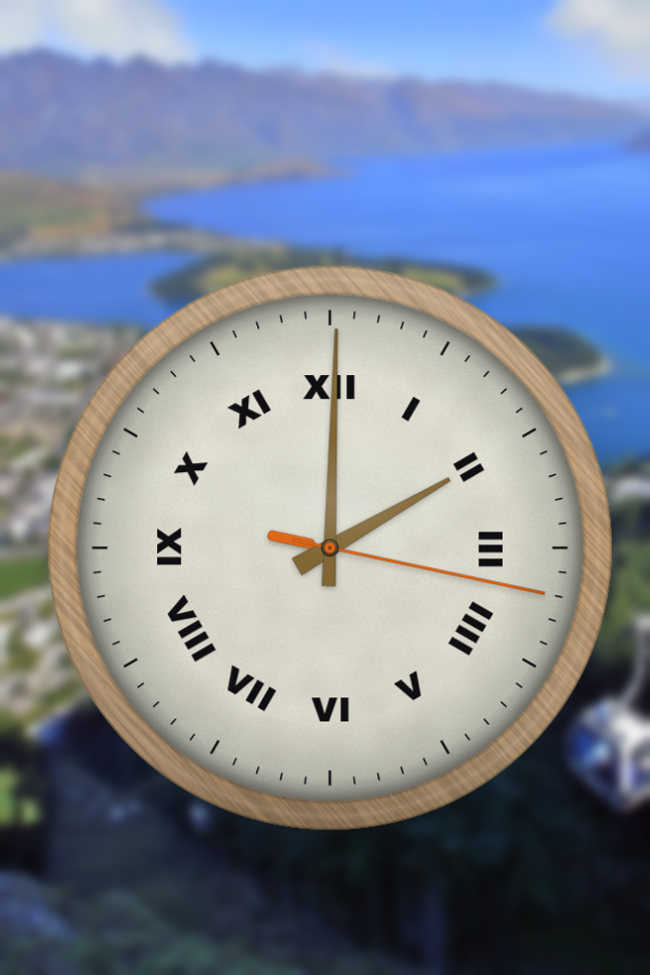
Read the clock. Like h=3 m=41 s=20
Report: h=2 m=0 s=17
